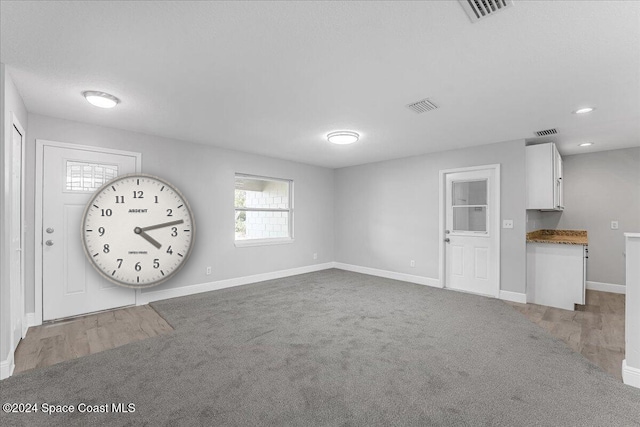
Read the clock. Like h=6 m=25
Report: h=4 m=13
